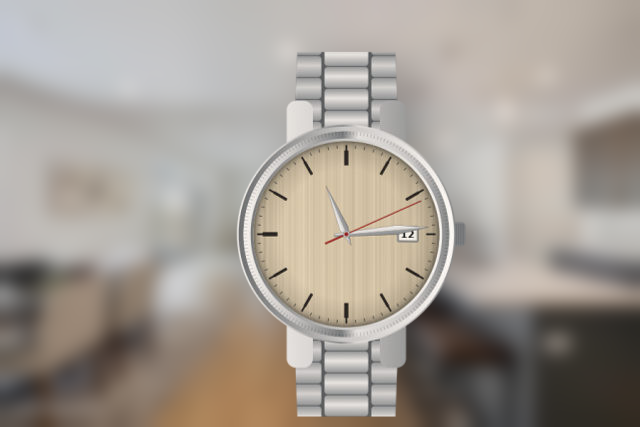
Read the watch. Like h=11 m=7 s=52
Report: h=11 m=14 s=11
